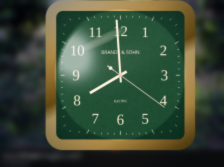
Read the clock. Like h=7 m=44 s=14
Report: h=7 m=59 s=21
